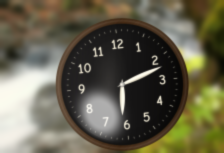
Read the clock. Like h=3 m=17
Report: h=6 m=12
